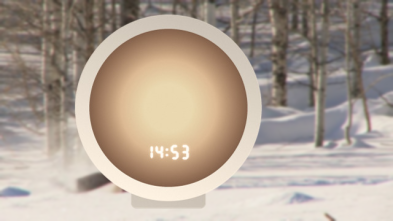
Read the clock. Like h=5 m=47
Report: h=14 m=53
